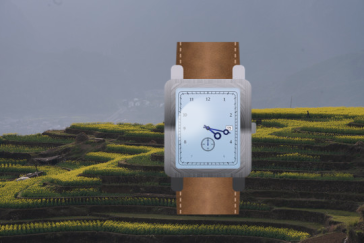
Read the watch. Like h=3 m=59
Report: h=4 m=17
